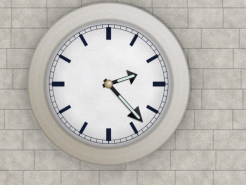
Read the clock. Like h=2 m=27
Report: h=2 m=23
